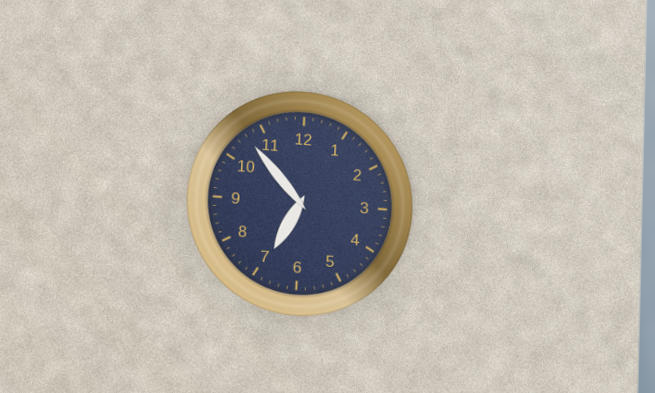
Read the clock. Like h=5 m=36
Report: h=6 m=53
